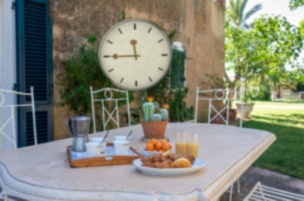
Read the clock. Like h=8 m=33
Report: h=11 m=45
